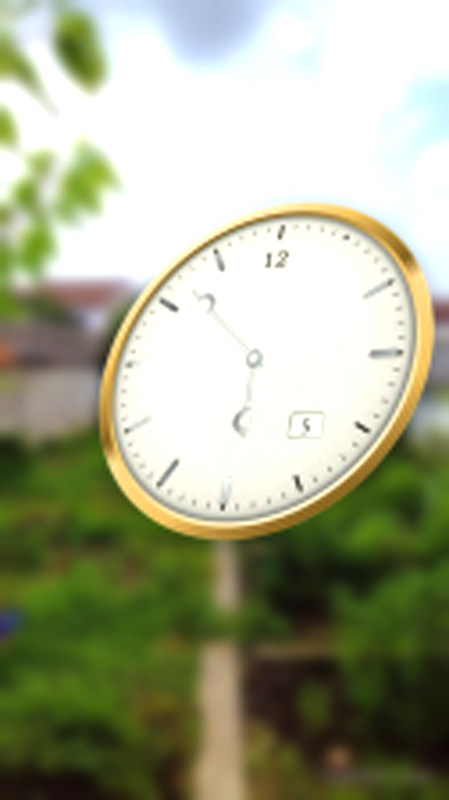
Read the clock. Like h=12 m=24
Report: h=5 m=52
